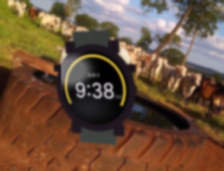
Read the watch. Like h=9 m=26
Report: h=9 m=38
